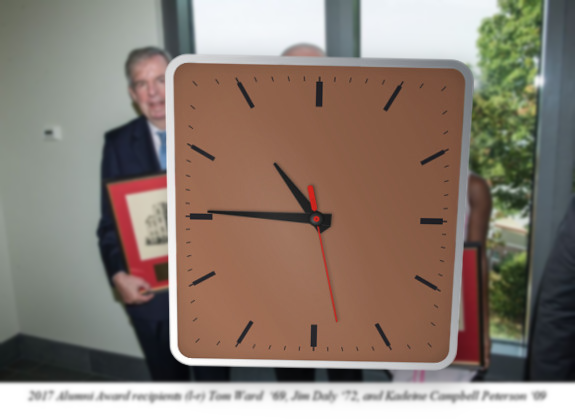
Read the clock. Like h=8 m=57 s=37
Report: h=10 m=45 s=28
